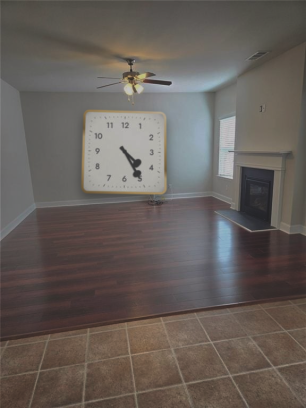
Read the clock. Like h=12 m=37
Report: h=4 m=25
